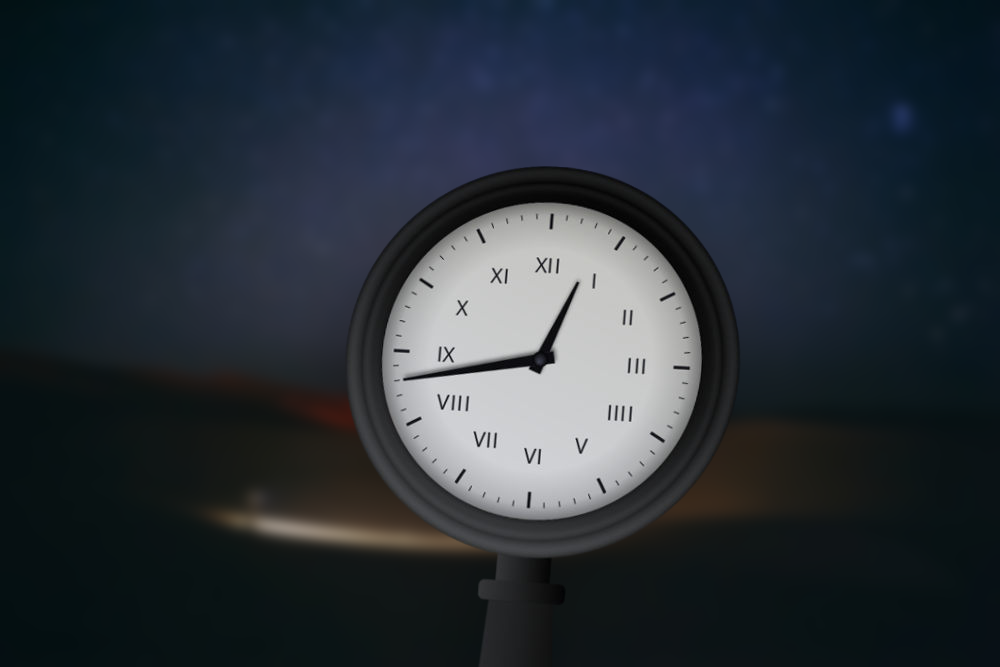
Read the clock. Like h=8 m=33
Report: h=12 m=43
